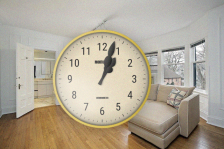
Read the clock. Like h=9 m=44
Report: h=1 m=3
